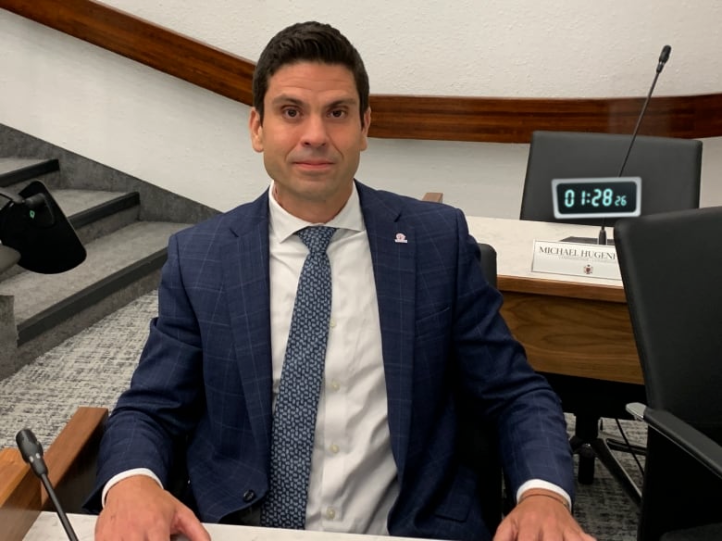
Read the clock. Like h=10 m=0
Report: h=1 m=28
